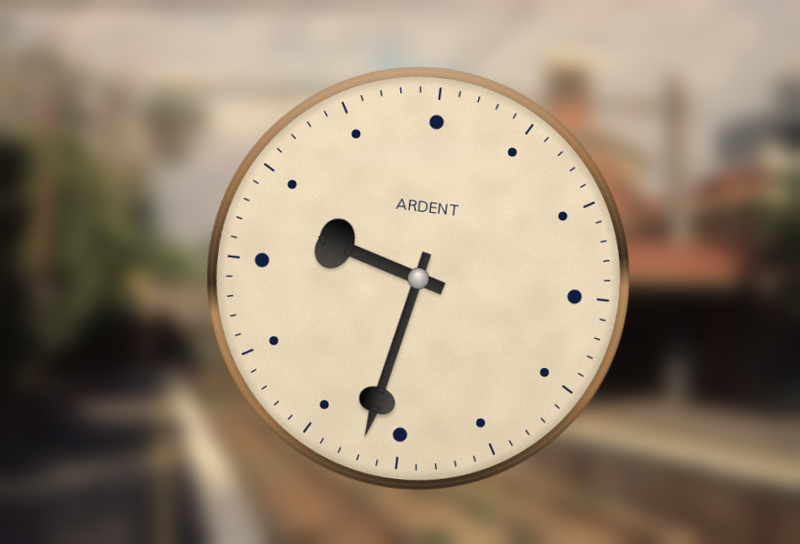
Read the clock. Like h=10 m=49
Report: h=9 m=32
